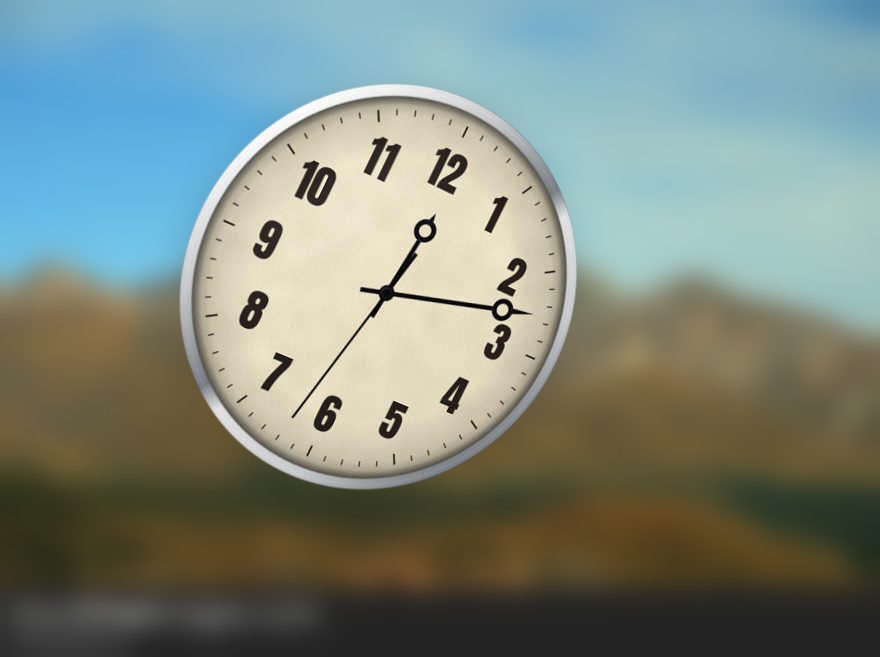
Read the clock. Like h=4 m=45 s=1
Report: h=12 m=12 s=32
